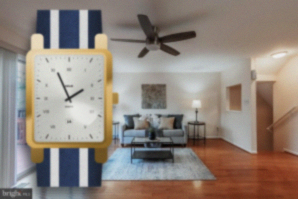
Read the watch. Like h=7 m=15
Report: h=1 m=56
